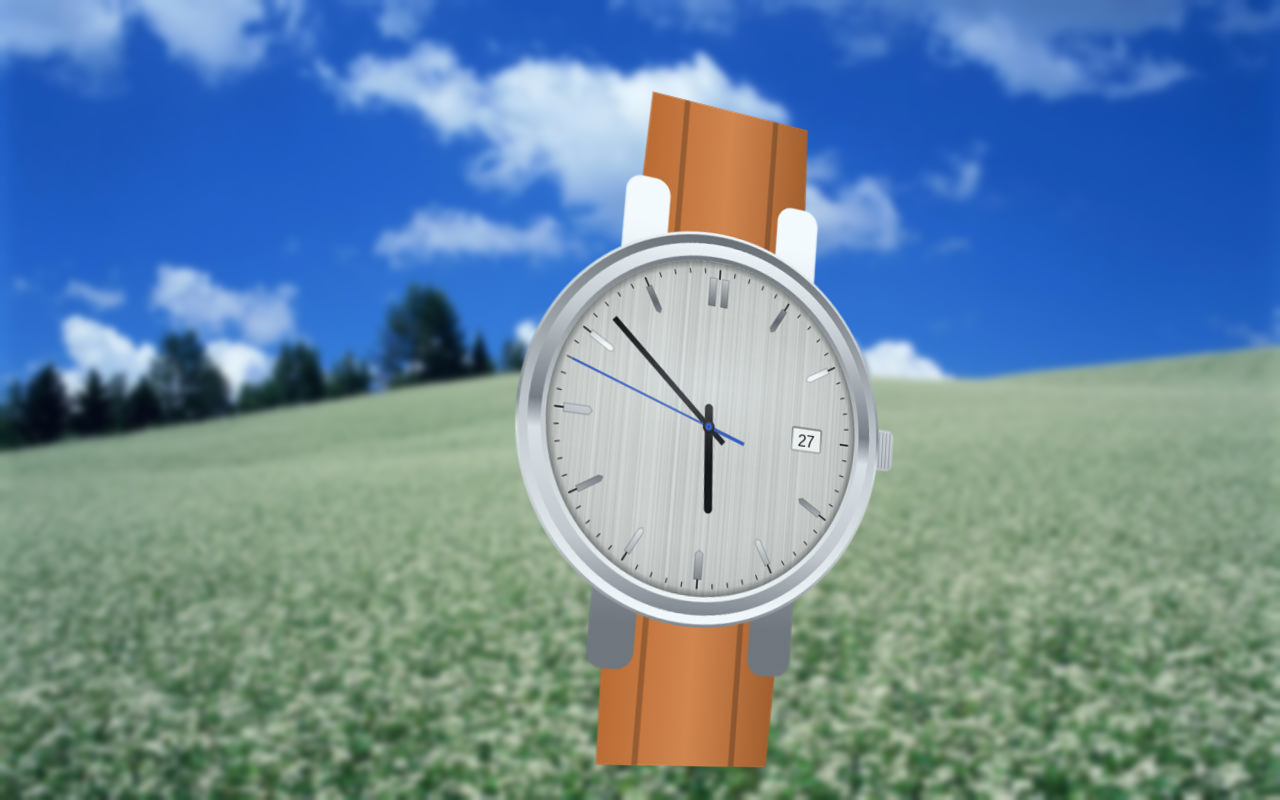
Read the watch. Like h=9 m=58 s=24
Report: h=5 m=51 s=48
